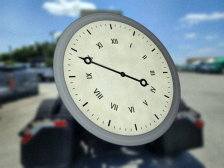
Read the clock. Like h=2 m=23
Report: h=3 m=49
